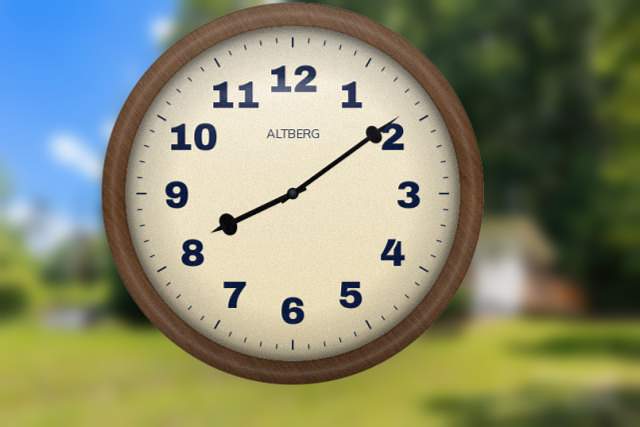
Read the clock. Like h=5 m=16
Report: h=8 m=9
